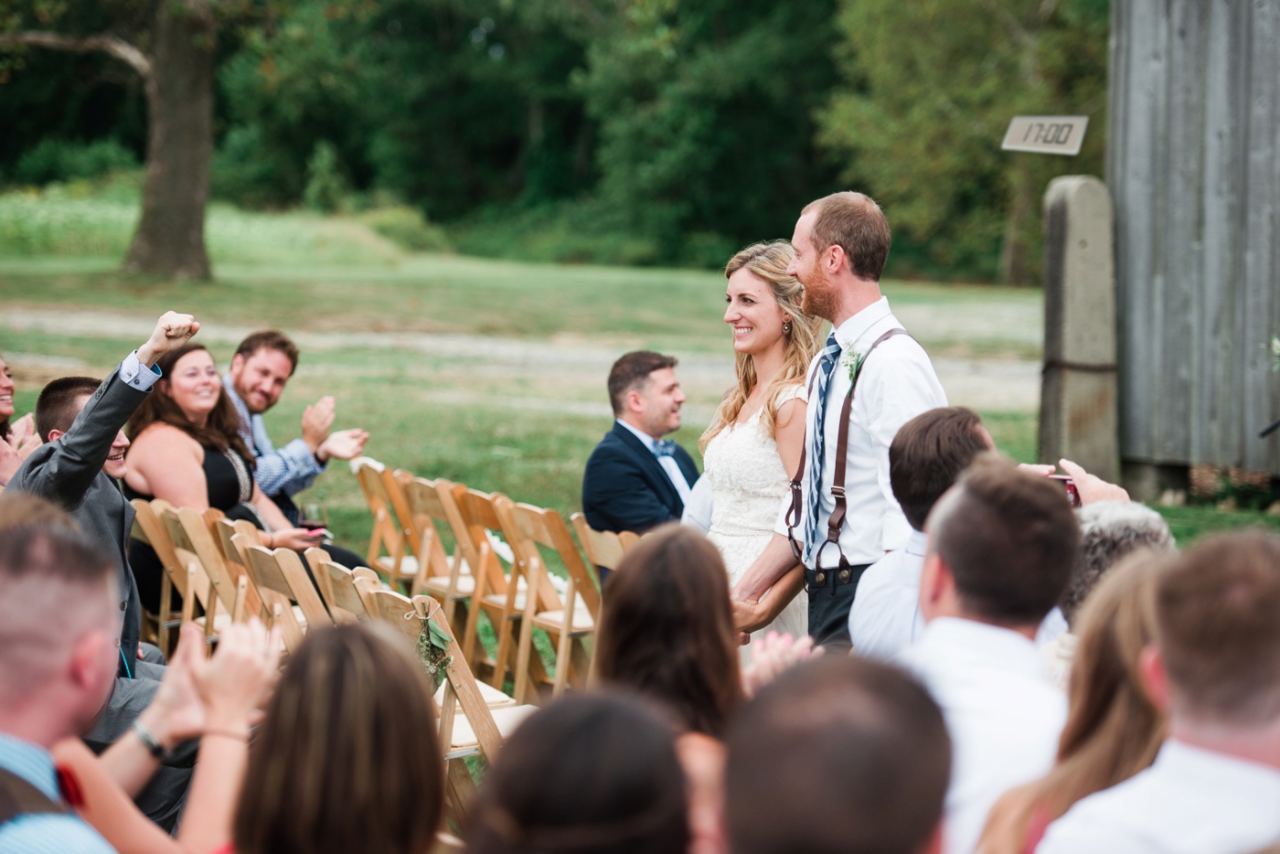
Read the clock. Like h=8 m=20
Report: h=17 m=0
